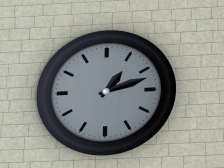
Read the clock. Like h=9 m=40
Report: h=1 m=12
